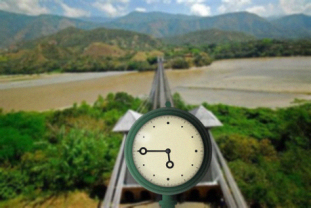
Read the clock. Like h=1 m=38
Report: h=5 m=45
